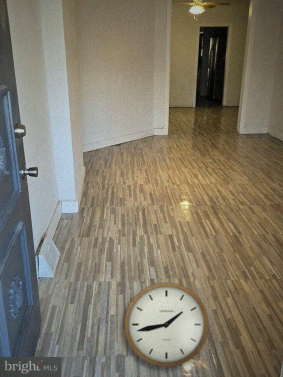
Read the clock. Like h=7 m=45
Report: h=1 m=43
